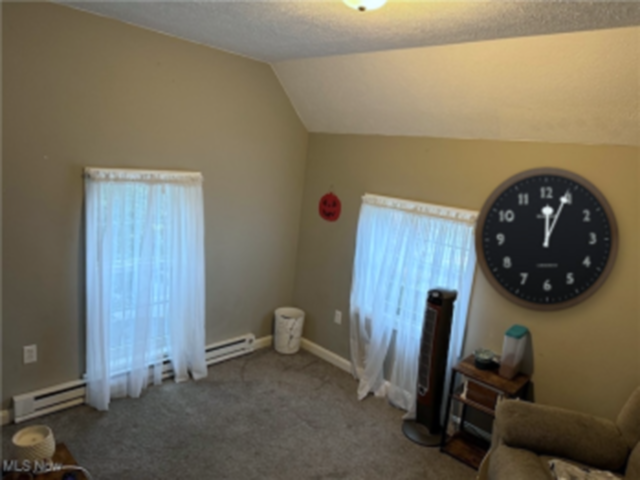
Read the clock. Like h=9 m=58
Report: h=12 m=4
